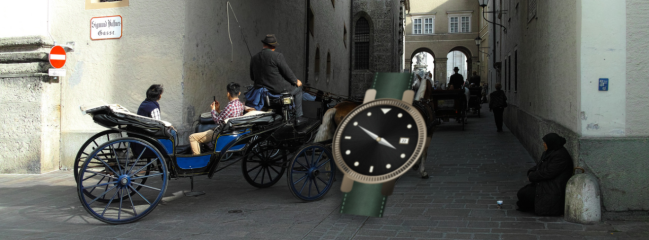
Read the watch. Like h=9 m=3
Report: h=3 m=50
